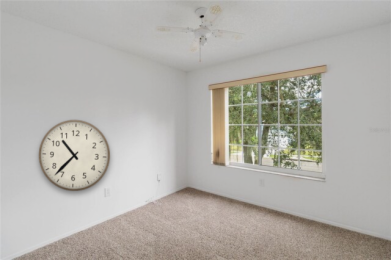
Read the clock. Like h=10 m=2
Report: h=10 m=37
